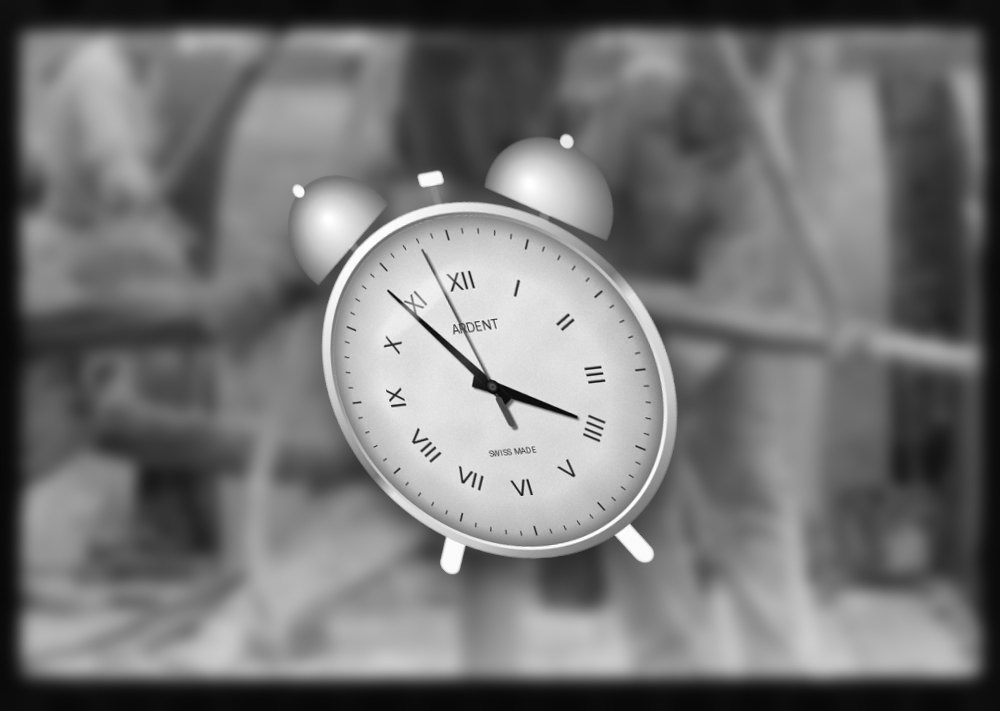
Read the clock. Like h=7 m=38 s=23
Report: h=3 m=53 s=58
